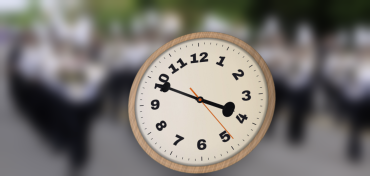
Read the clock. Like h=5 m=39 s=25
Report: h=3 m=49 s=24
